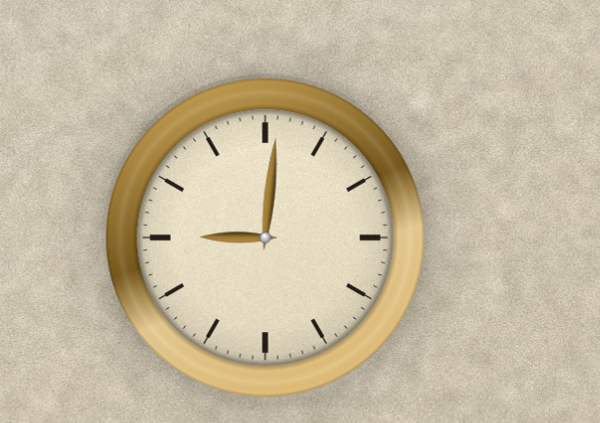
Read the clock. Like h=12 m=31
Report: h=9 m=1
